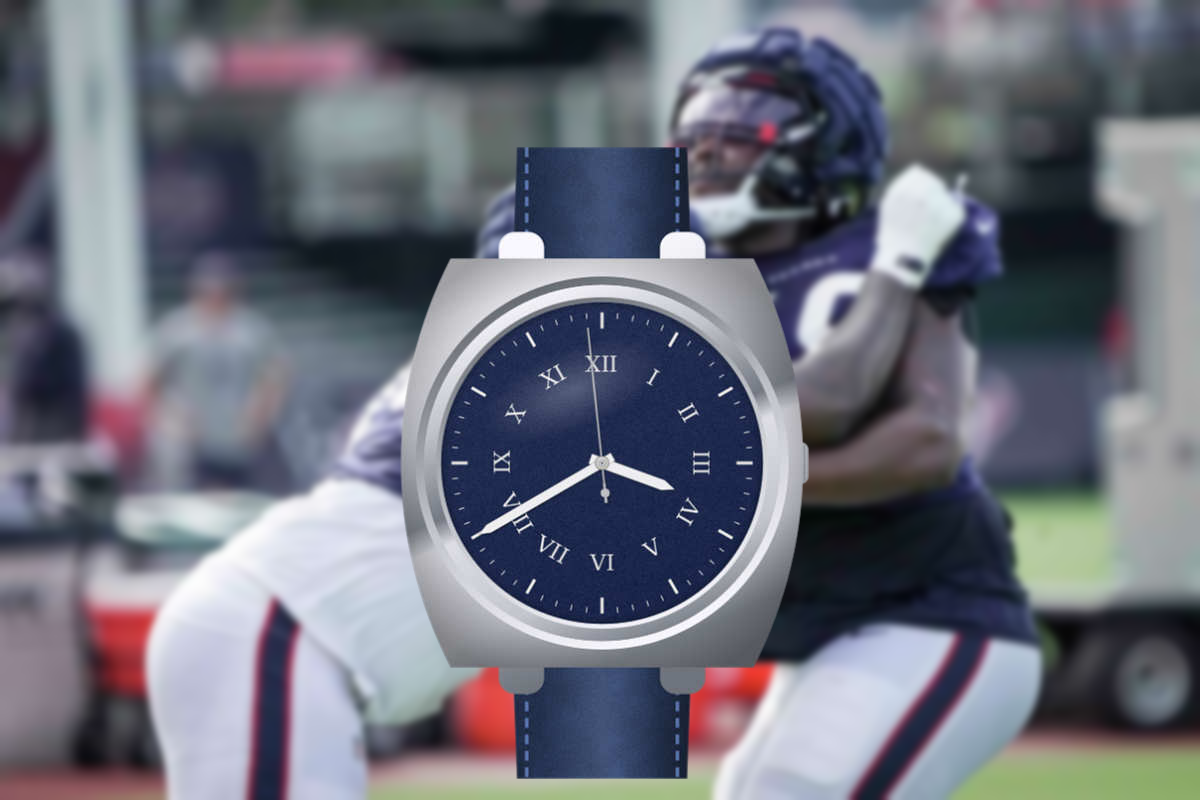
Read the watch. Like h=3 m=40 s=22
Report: h=3 m=39 s=59
